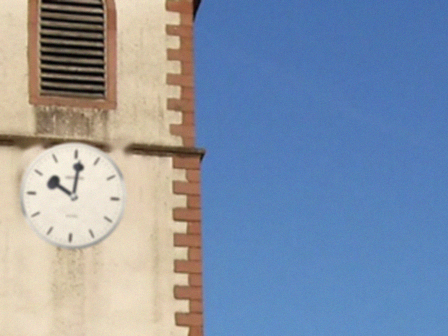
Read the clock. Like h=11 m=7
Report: h=10 m=1
